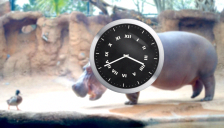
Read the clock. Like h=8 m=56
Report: h=3 m=40
